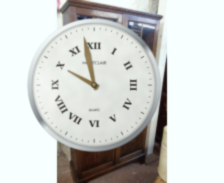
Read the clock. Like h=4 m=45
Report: h=9 m=58
